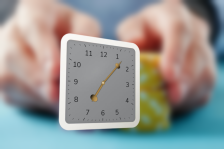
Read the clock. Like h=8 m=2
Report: h=7 m=7
